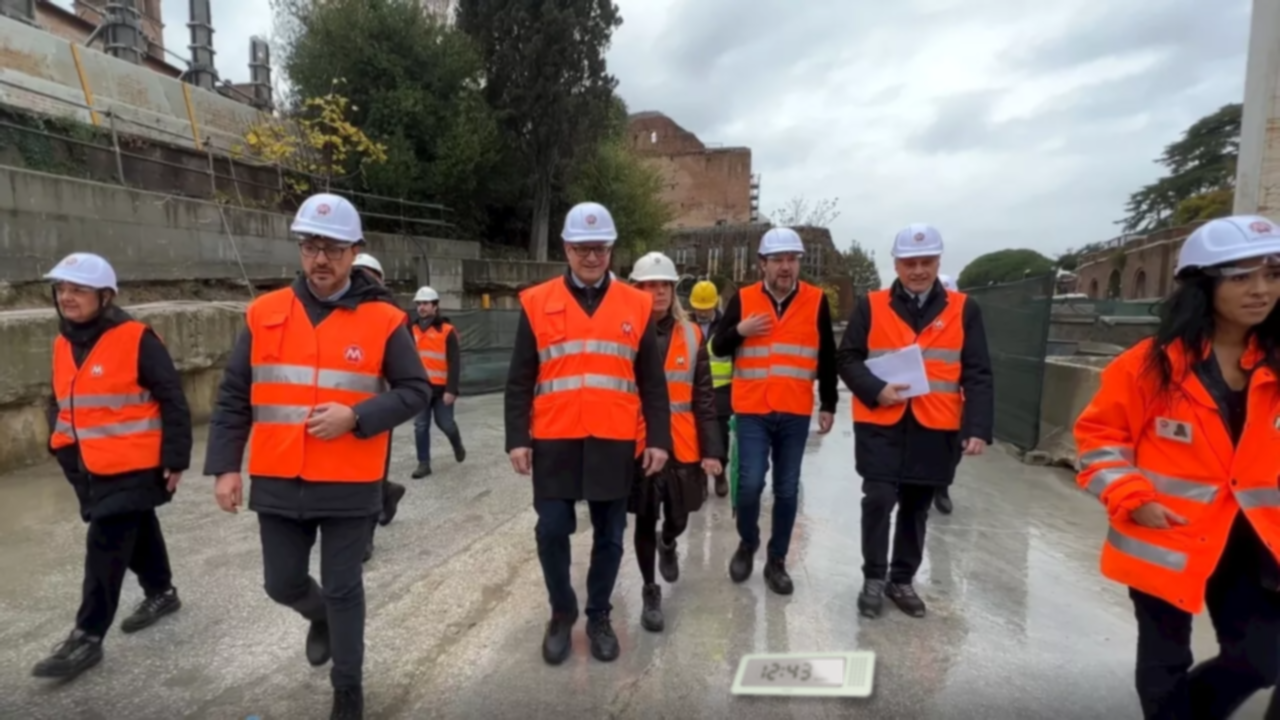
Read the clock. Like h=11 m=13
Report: h=12 m=43
